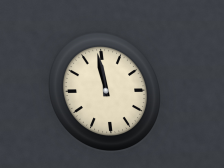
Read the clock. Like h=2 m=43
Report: h=11 m=59
